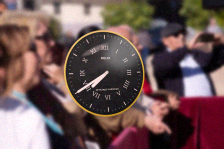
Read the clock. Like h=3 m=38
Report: h=7 m=40
